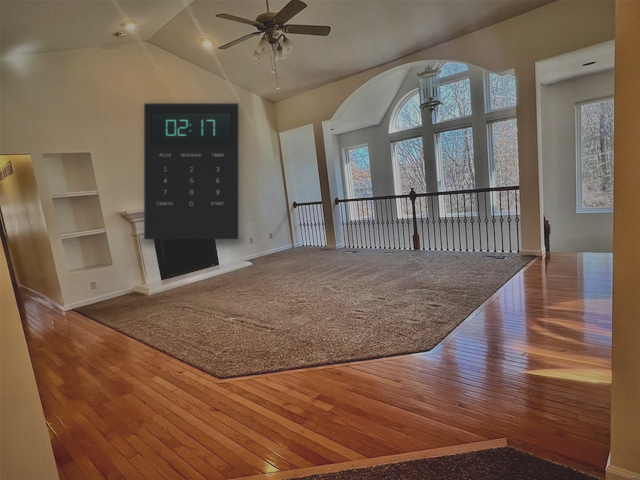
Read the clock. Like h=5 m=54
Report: h=2 m=17
